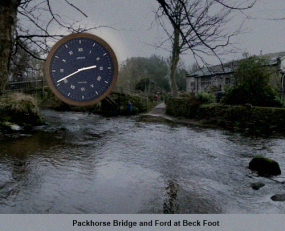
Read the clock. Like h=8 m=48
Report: h=2 m=41
